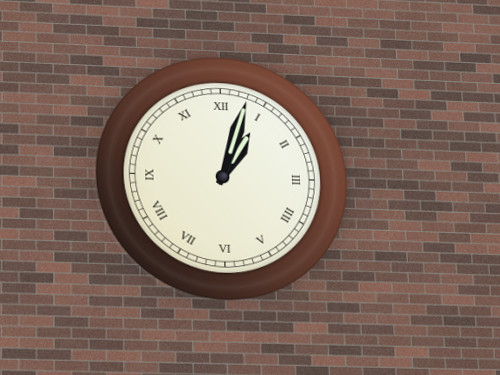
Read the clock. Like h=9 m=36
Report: h=1 m=3
